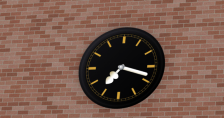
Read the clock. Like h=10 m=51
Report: h=7 m=18
